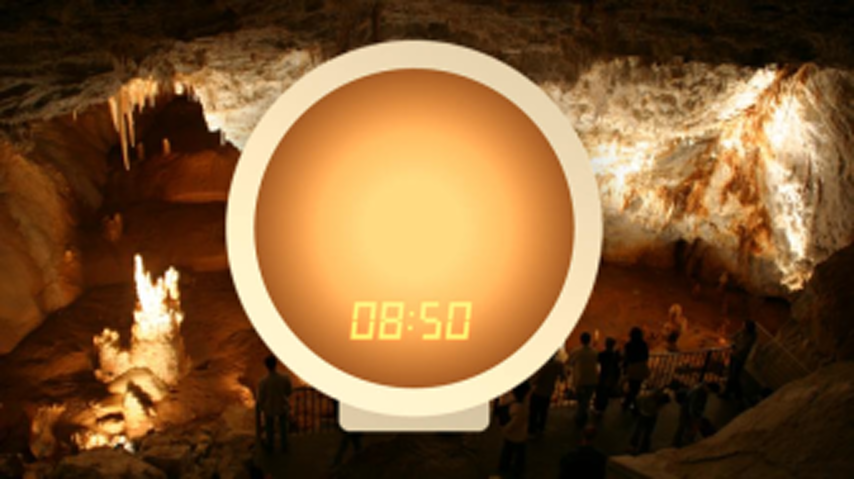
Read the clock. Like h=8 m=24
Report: h=8 m=50
